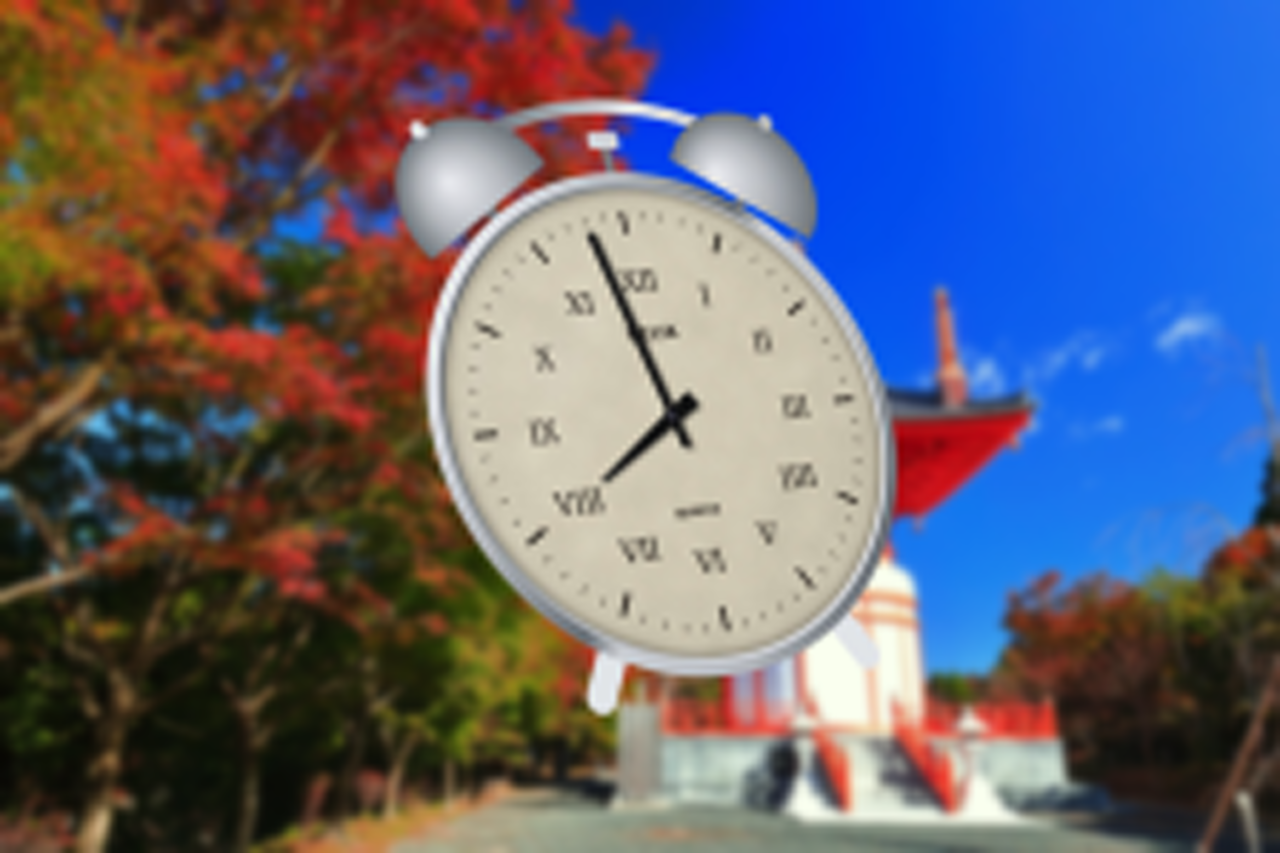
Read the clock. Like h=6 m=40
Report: h=7 m=58
